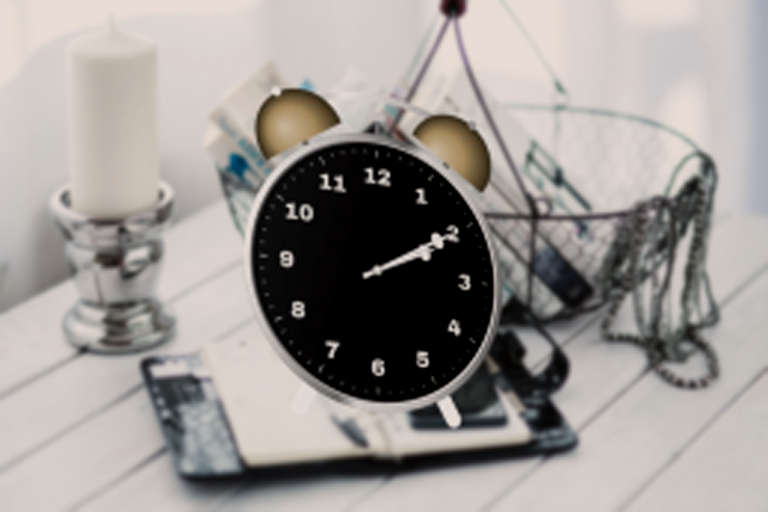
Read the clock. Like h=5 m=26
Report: h=2 m=10
